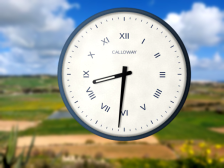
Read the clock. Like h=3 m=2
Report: h=8 m=31
